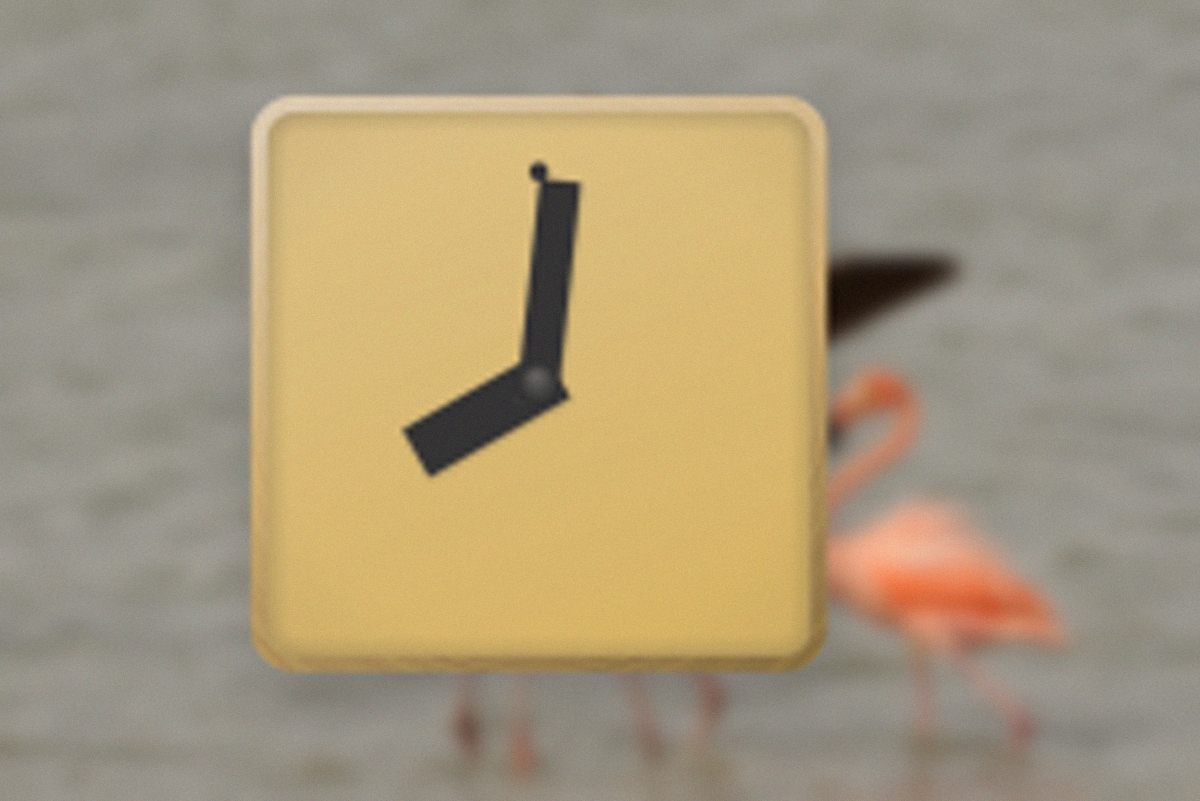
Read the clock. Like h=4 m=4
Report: h=8 m=1
